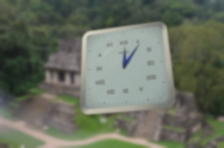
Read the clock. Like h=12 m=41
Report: h=12 m=6
